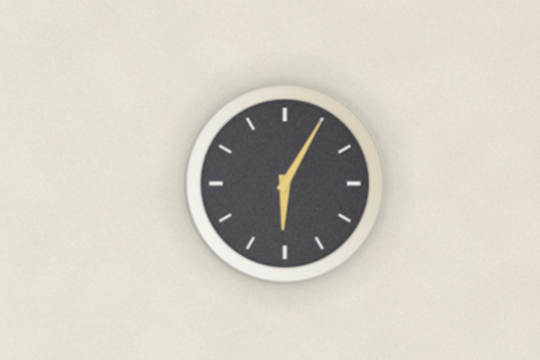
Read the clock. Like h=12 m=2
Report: h=6 m=5
